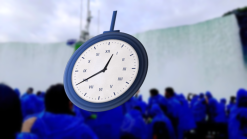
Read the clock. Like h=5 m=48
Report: h=12 m=40
